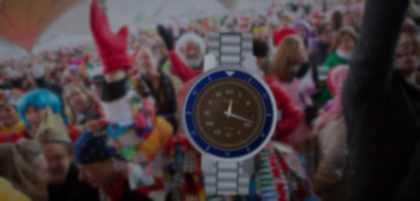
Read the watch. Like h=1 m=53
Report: h=12 m=18
